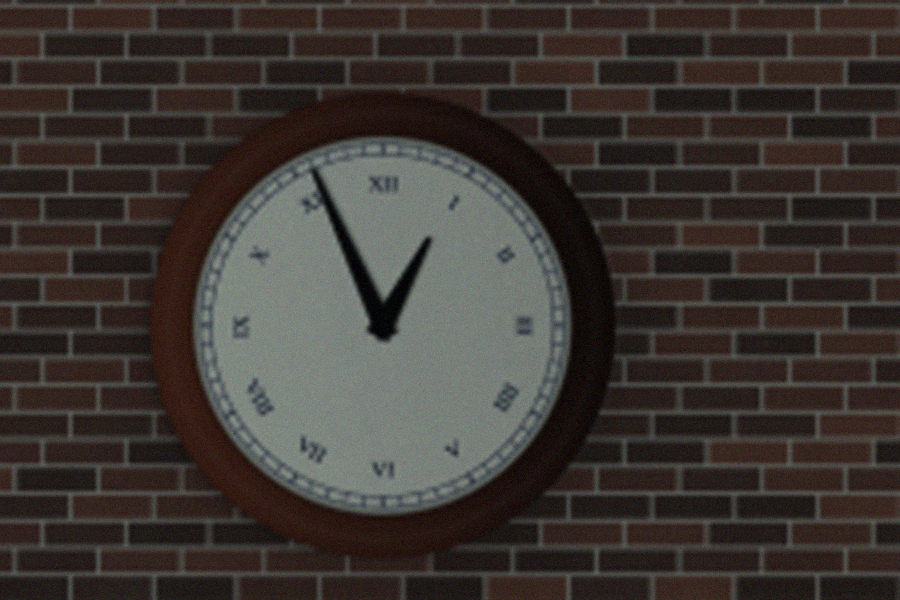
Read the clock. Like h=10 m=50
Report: h=12 m=56
